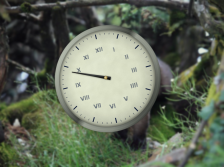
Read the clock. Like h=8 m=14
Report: h=9 m=49
